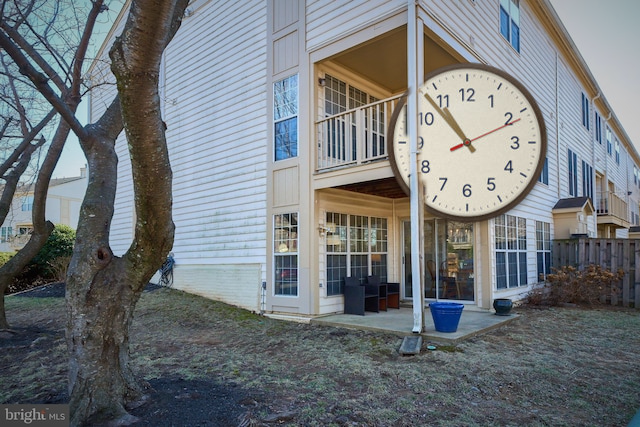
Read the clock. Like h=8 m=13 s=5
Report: h=10 m=53 s=11
